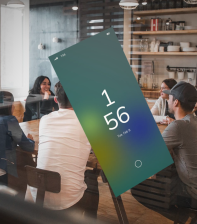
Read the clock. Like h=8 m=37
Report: h=1 m=56
